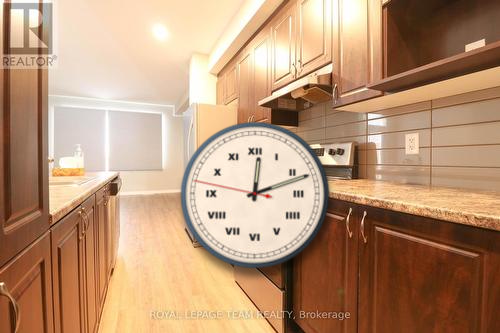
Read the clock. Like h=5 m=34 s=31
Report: h=12 m=11 s=47
